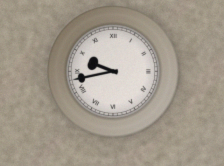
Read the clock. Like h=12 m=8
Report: h=9 m=43
